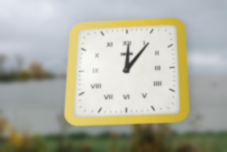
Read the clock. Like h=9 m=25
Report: h=12 m=6
